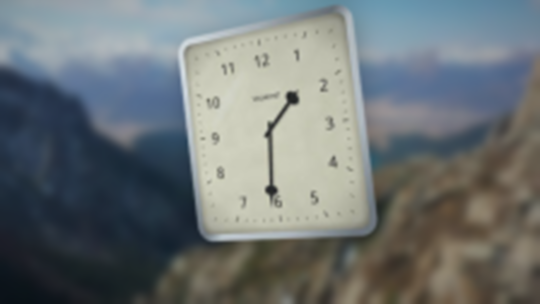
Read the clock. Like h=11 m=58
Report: h=1 m=31
